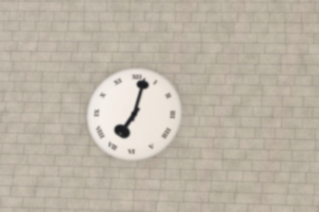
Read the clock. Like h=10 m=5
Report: h=7 m=2
